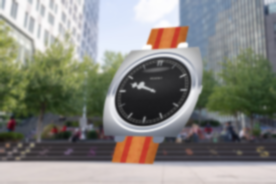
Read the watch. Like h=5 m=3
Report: h=9 m=48
